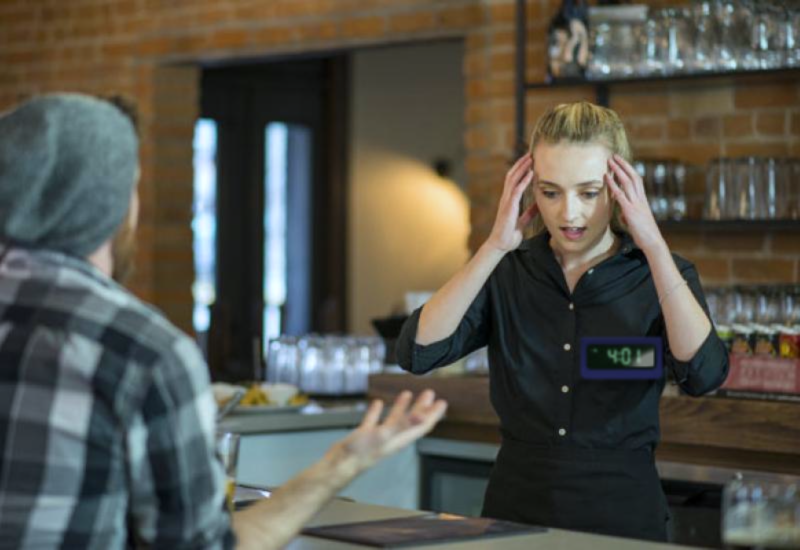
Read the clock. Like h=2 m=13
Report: h=4 m=1
